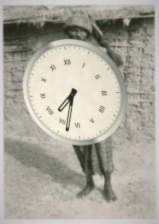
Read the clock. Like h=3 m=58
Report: h=7 m=33
